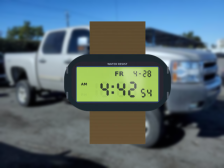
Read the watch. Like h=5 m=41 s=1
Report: h=4 m=42 s=54
